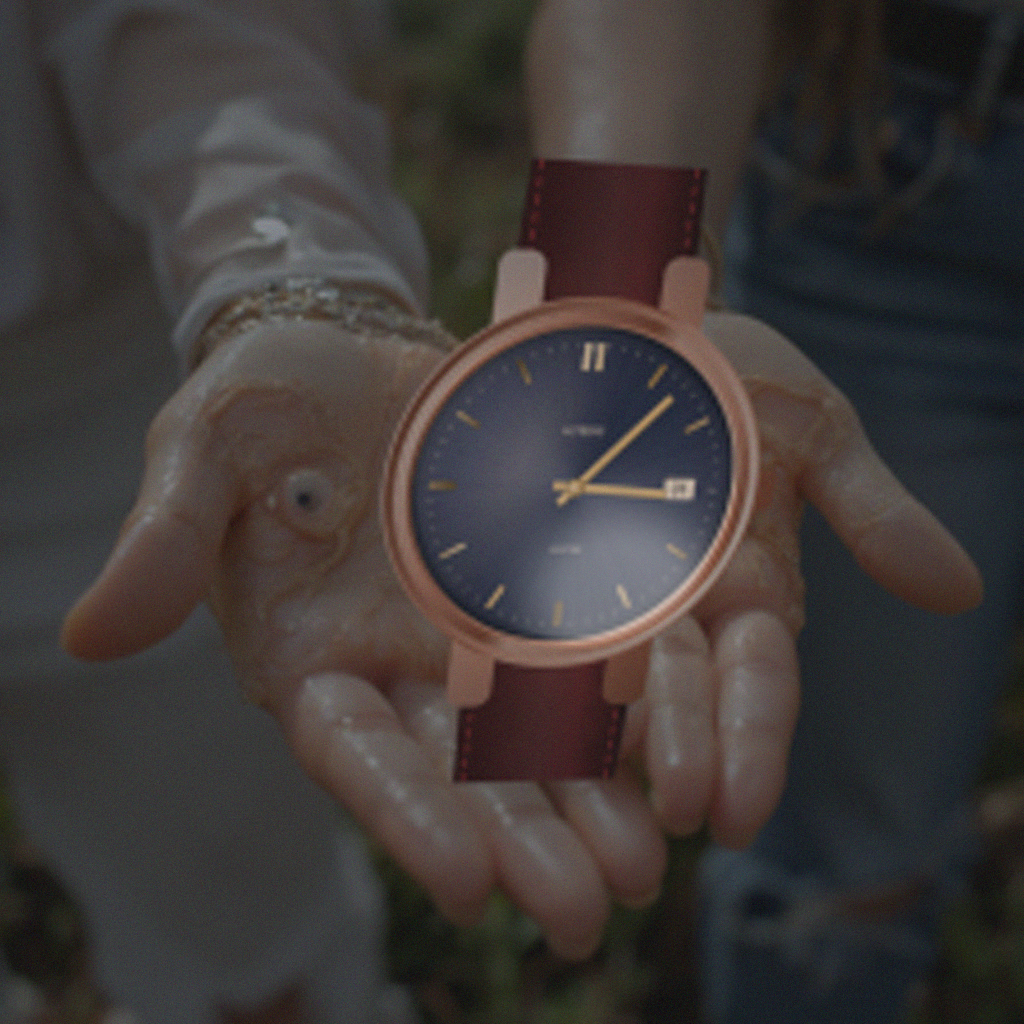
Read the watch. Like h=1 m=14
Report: h=3 m=7
